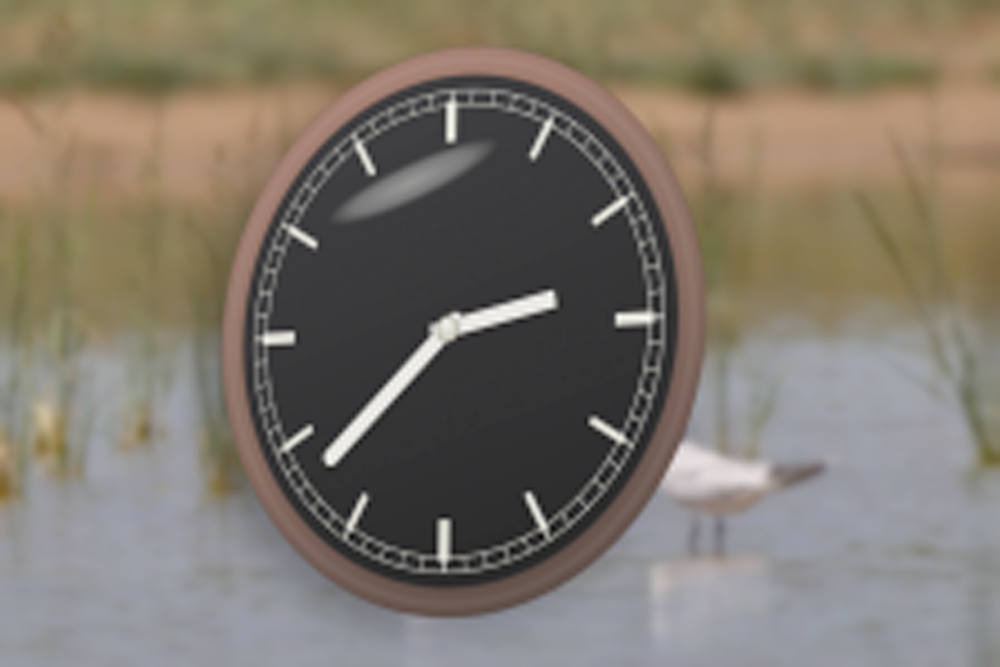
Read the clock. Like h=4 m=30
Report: h=2 m=38
